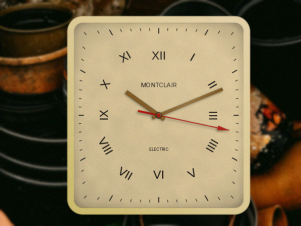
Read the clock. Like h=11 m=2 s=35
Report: h=10 m=11 s=17
